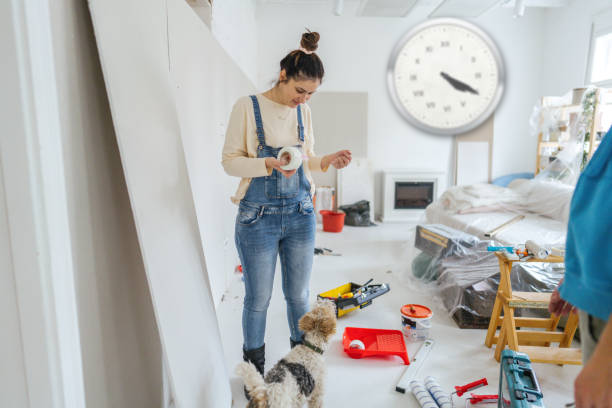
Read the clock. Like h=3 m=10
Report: h=4 m=20
